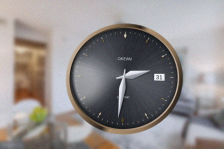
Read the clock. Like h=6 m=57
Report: h=2 m=31
